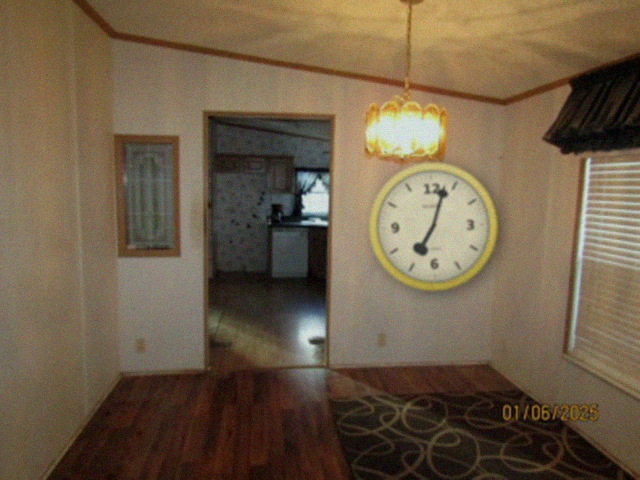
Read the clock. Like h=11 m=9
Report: h=7 m=3
